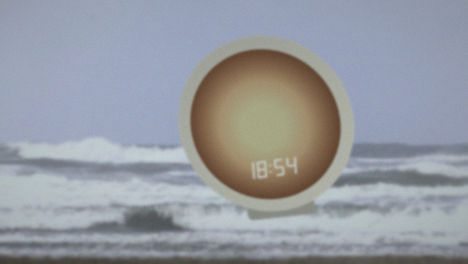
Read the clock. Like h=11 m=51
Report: h=18 m=54
